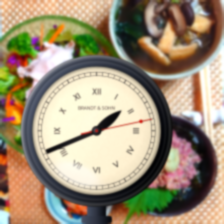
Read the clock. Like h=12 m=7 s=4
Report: h=1 m=41 s=13
